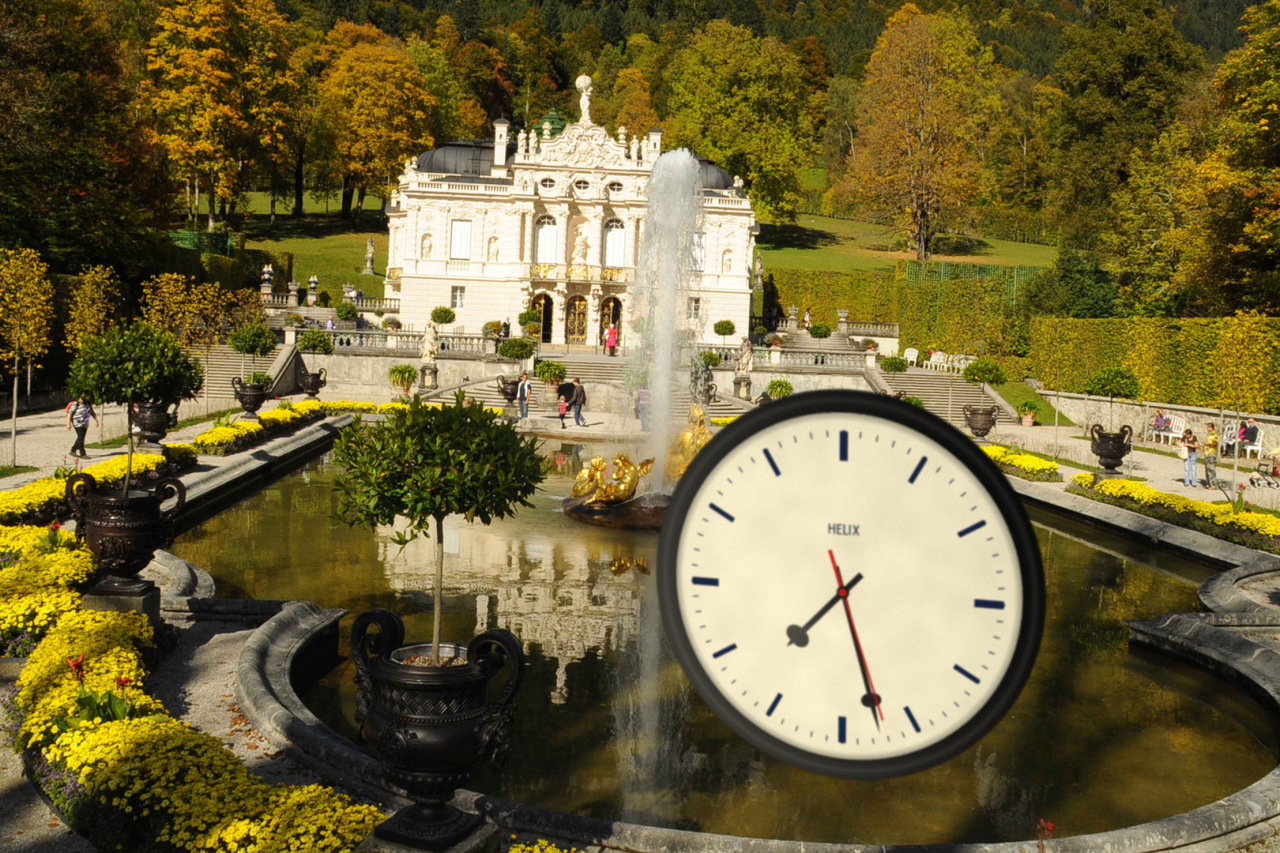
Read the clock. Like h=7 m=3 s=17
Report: h=7 m=27 s=27
